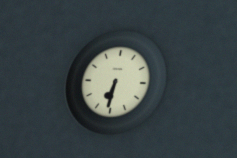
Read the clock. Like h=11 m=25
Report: h=6 m=31
